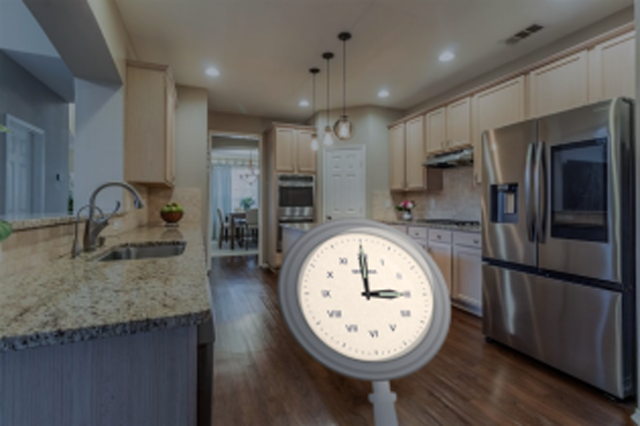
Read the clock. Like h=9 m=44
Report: h=3 m=0
